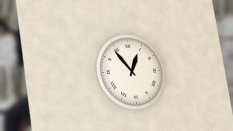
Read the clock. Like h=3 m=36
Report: h=12 m=54
